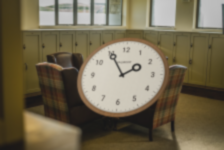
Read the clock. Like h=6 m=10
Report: h=1 m=55
